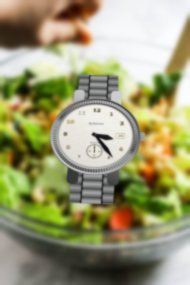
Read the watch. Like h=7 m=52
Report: h=3 m=24
